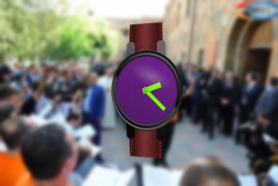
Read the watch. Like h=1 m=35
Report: h=2 m=22
